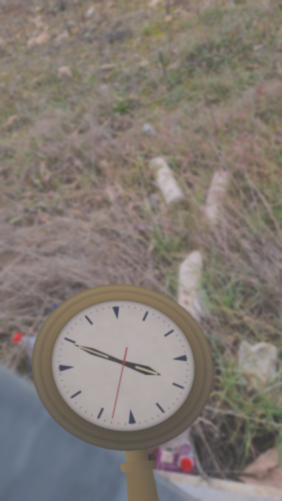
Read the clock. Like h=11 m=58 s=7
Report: h=3 m=49 s=33
